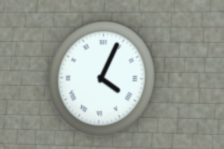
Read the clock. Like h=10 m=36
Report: h=4 m=4
